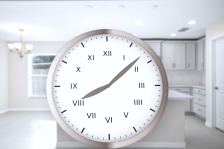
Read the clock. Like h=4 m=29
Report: h=8 m=8
